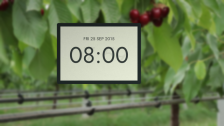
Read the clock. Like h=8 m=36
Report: h=8 m=0
